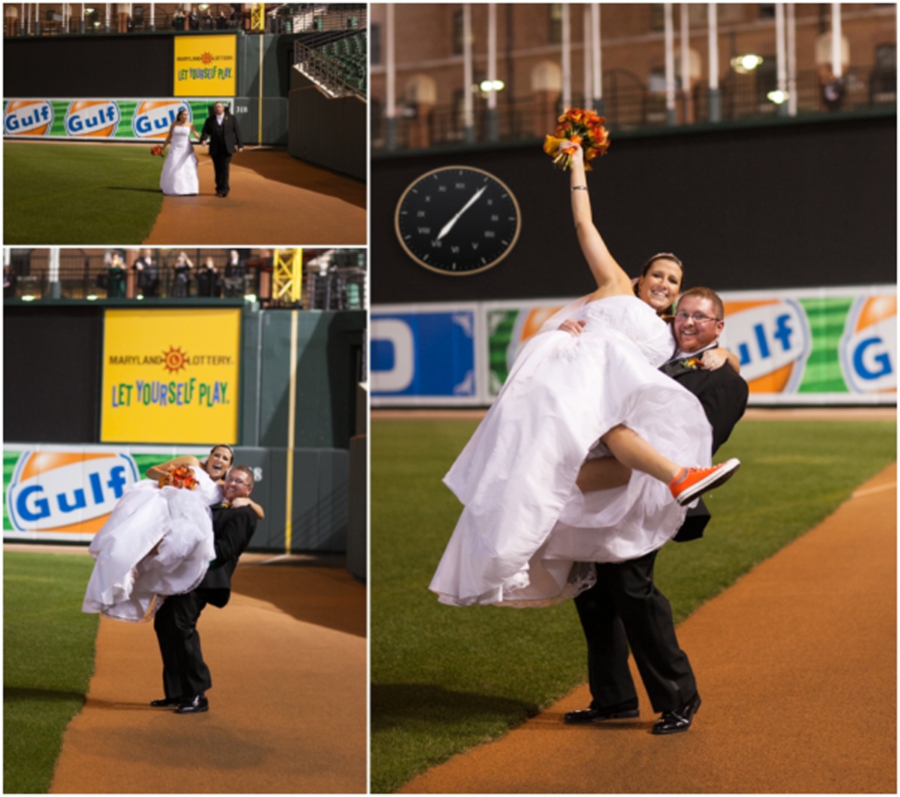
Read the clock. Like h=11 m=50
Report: h=7 m=6
